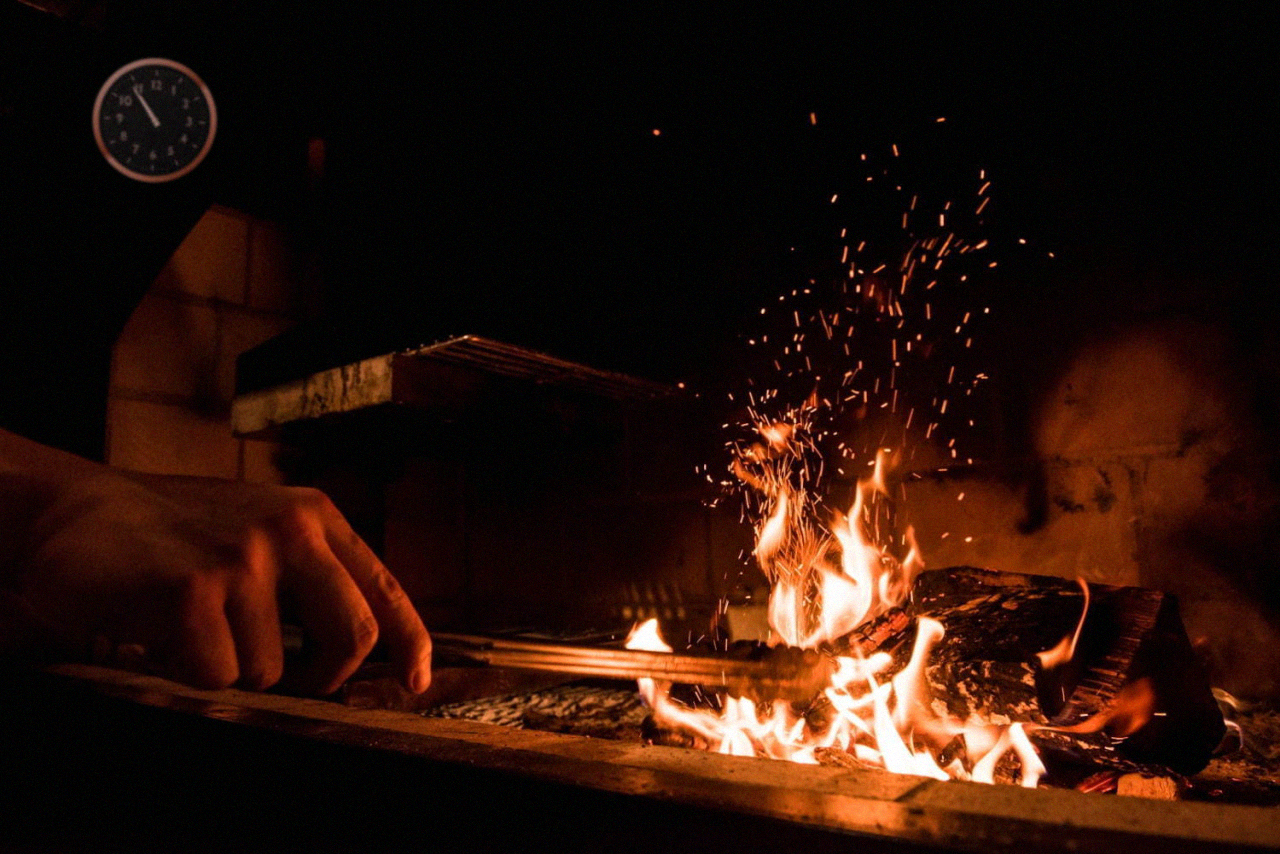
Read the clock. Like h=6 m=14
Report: h=10 m=54
